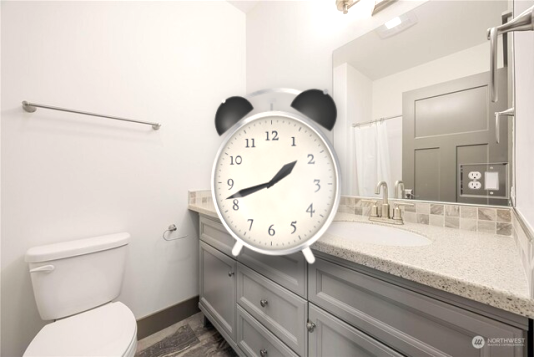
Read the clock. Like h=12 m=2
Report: h=1 m=42
